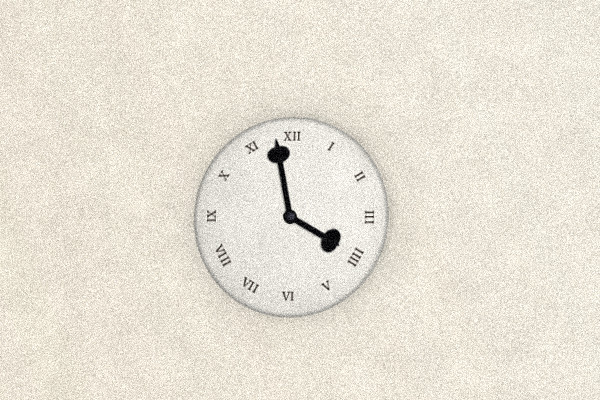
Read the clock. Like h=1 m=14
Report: h=3 m=58
